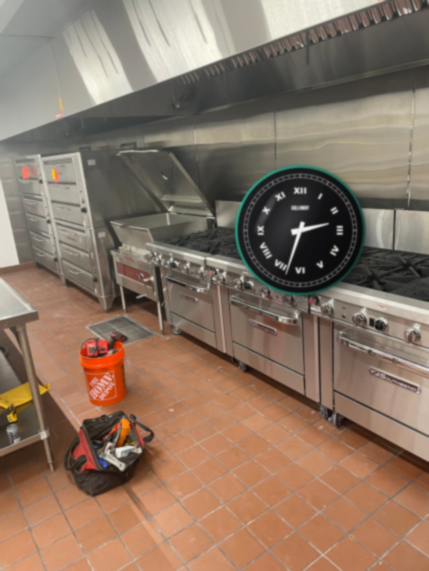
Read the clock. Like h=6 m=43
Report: h=2 m=33
